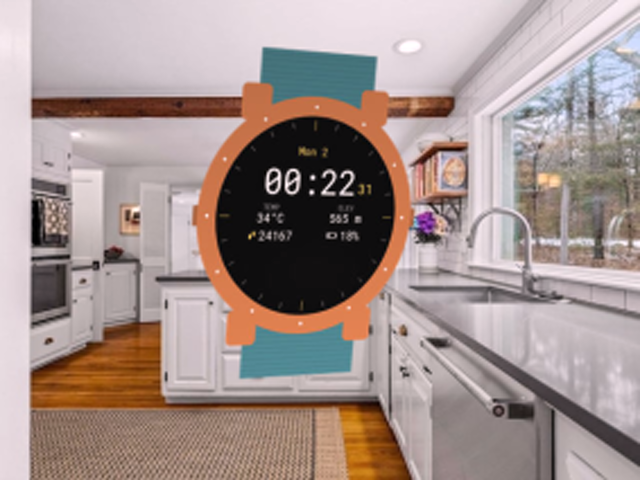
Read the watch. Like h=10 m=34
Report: h=0 m=22
